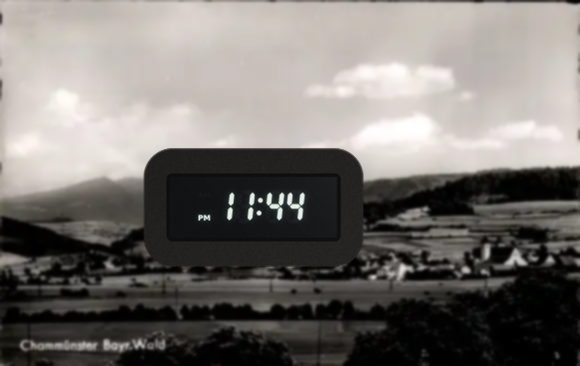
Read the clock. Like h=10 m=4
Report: h=11 m=44
